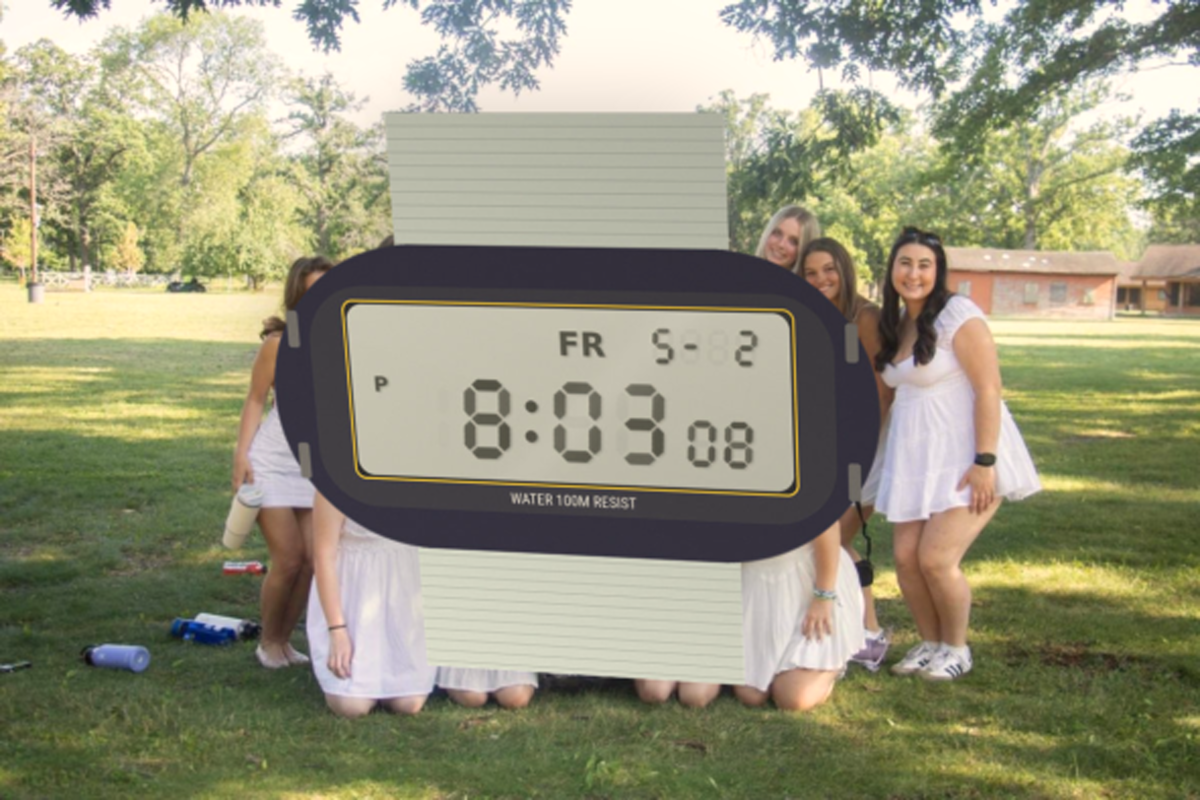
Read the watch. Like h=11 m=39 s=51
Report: h=8 m=3 s=8
